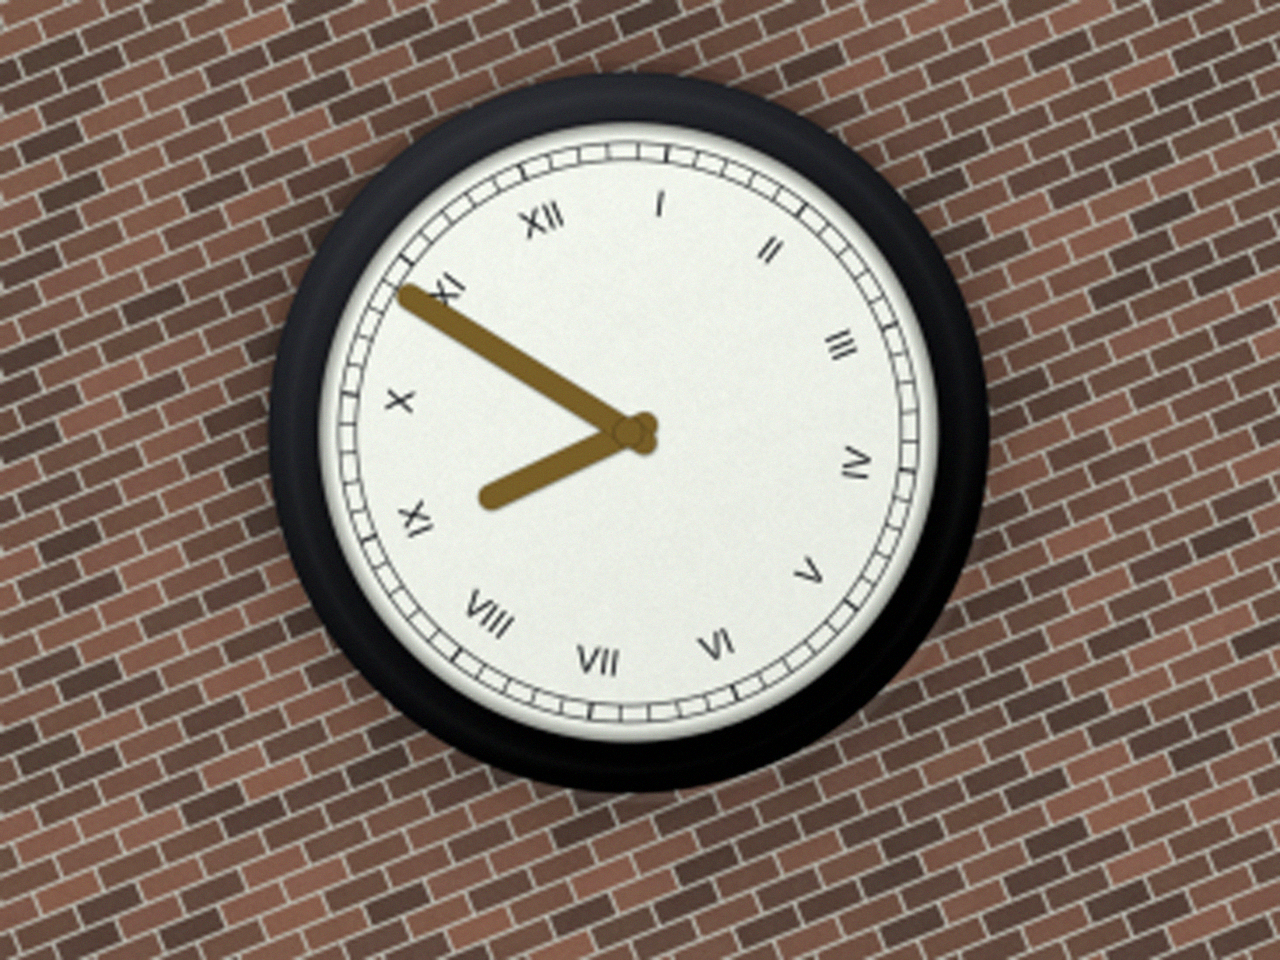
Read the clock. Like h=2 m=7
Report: h=8 m=54
